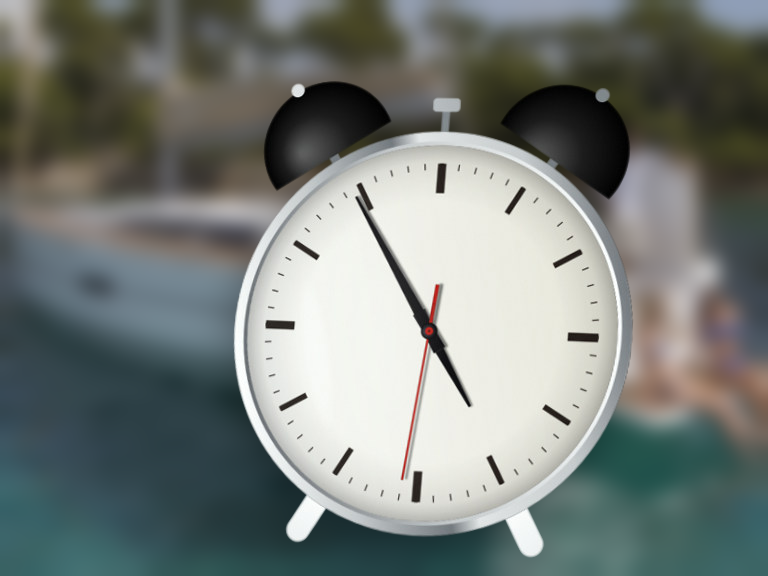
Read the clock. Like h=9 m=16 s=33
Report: h=4 m=54 s=31
